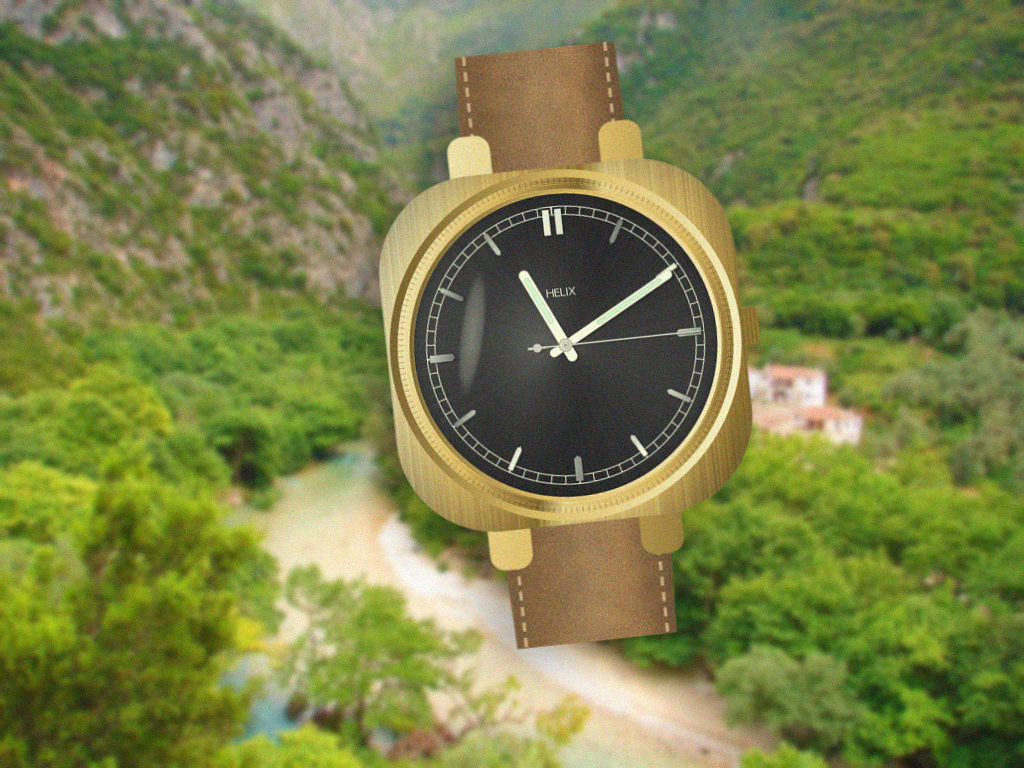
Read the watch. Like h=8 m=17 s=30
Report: h=11 m=10 s=15
